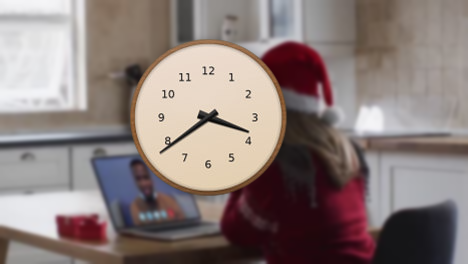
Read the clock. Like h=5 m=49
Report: h=3 m=39
